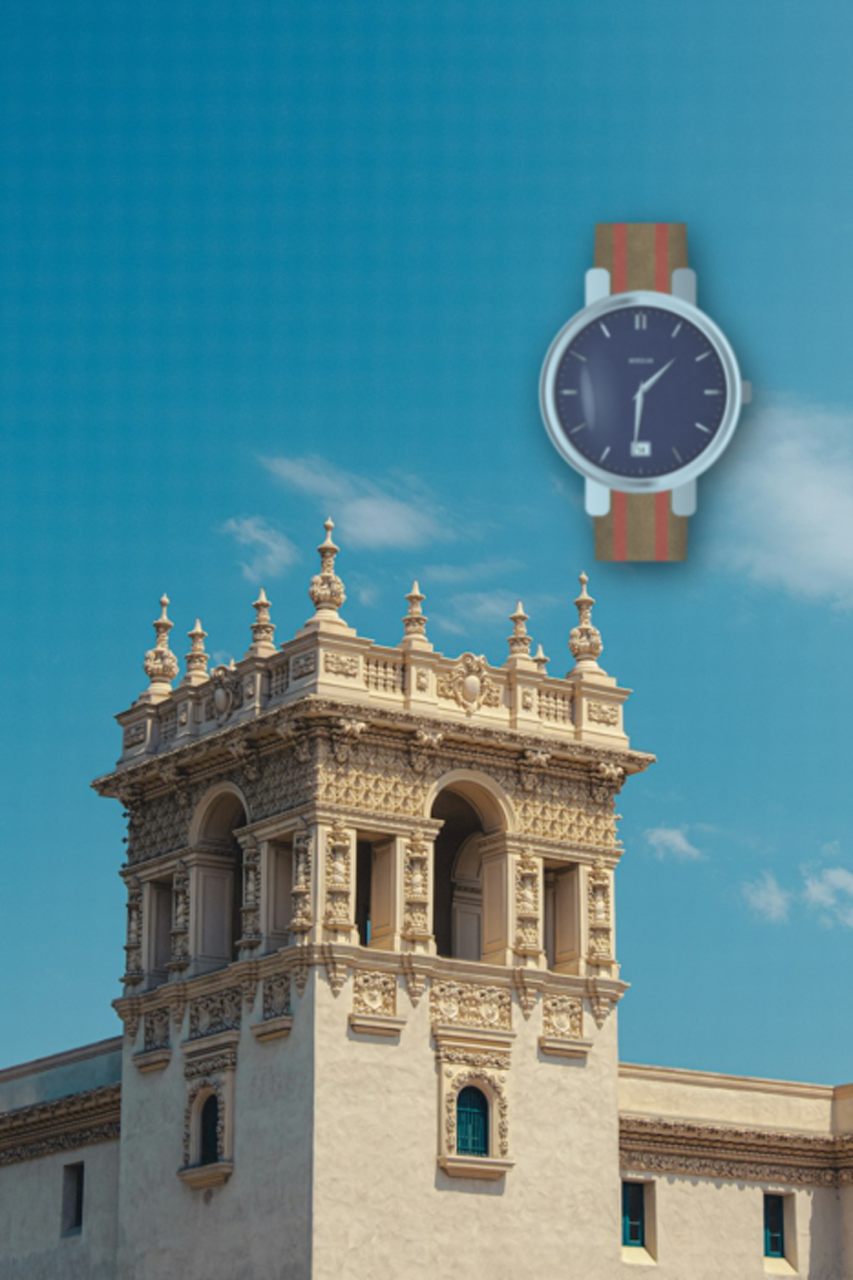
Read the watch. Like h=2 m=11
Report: h=1 m=31
